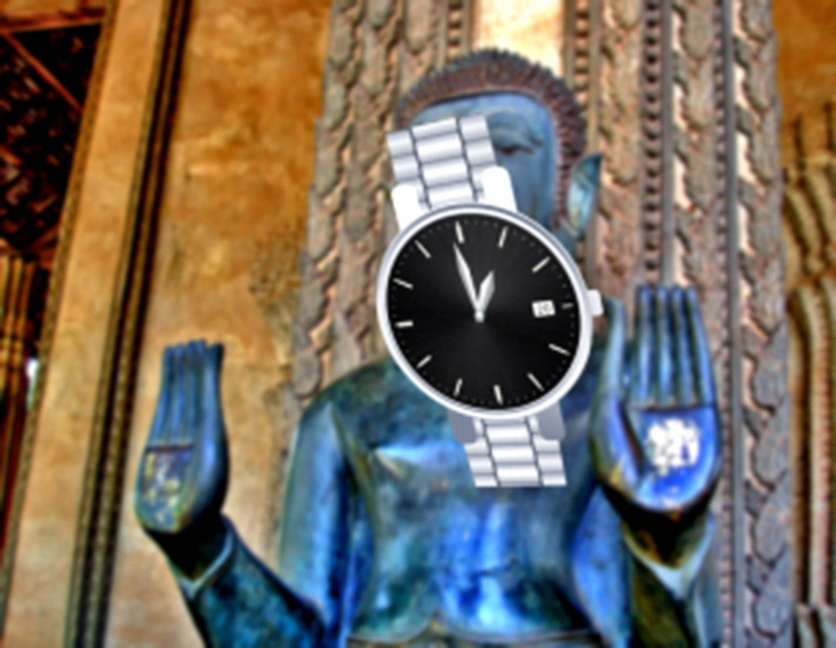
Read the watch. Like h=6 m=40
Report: h=12 m=59
